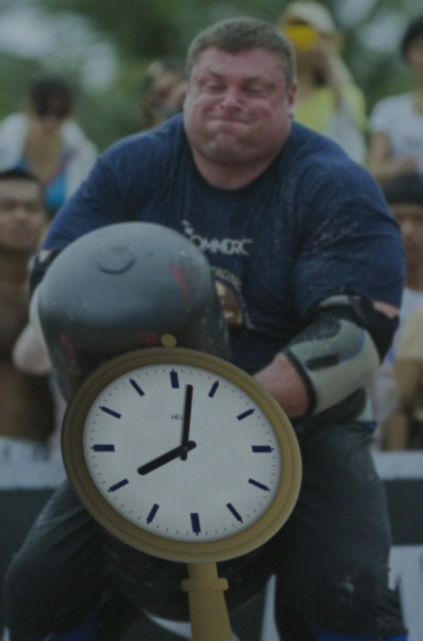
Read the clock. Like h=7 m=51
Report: h=8 m=2
